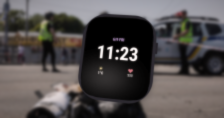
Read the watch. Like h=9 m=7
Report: h=11 m=23
